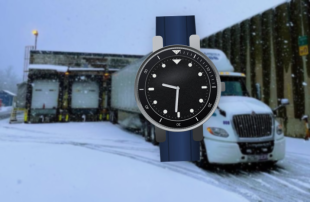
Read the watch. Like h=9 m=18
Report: h=9 m=31
